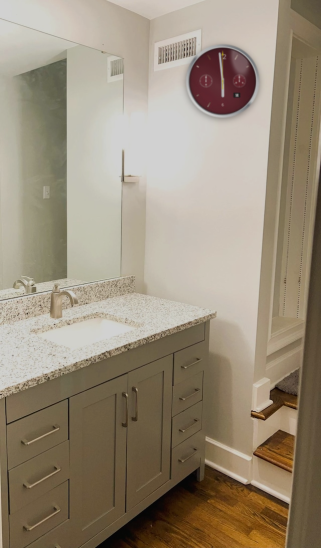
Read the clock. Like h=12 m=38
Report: h=5 m=59
